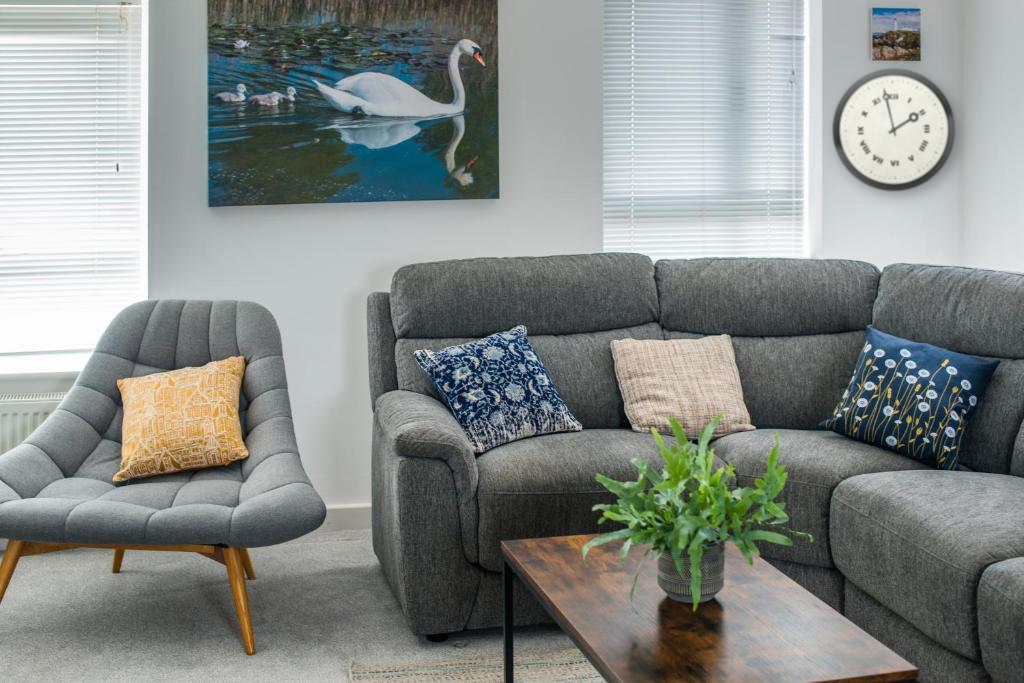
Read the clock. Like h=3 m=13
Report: h=1 m=58
